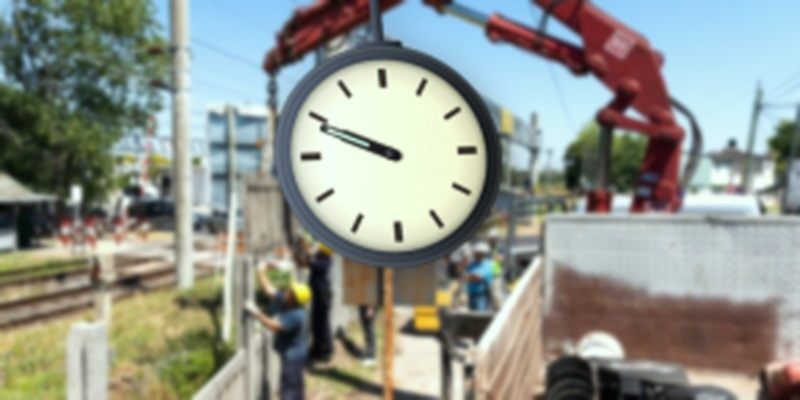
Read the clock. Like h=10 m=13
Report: h=9 m=49
